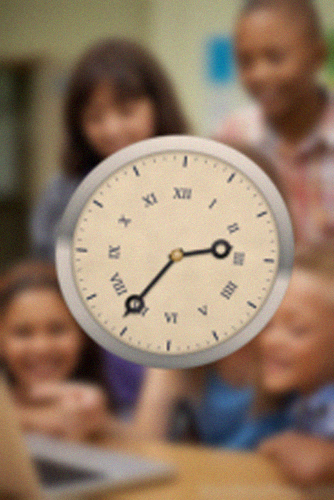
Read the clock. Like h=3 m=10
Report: h=2 m=36
